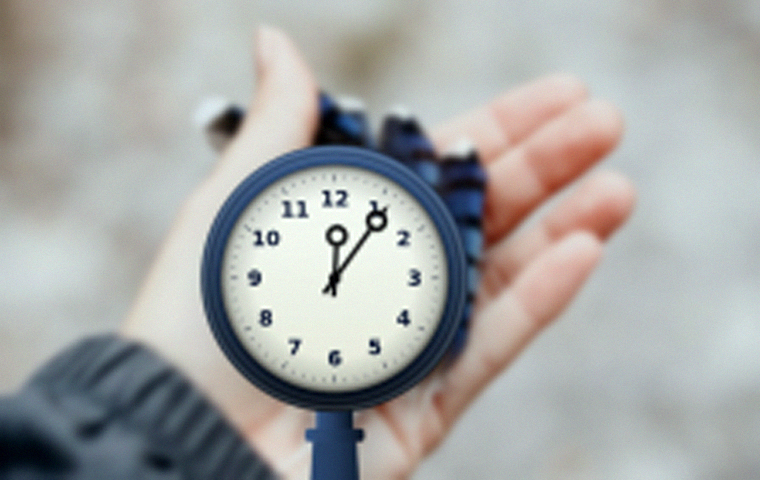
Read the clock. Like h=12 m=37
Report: h=12 m=6
